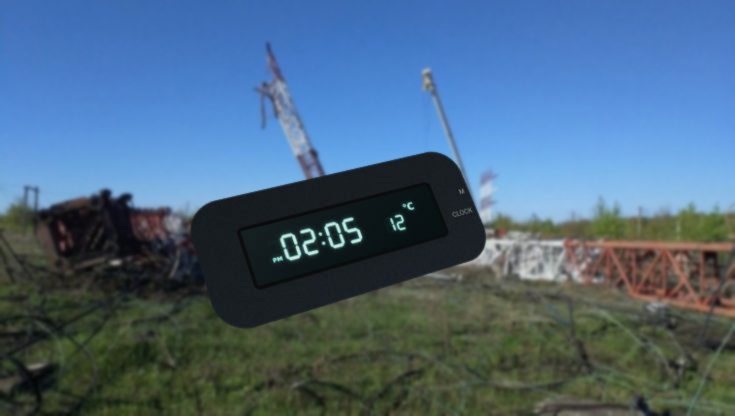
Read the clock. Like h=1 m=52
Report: h=2 m=5
